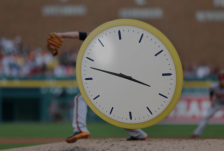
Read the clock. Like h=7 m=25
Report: h=3 m=48
